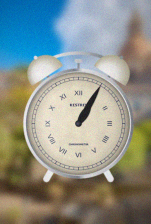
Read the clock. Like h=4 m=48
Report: h=1 m=5
